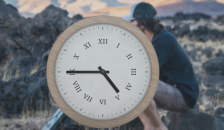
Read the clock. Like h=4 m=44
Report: h=4 m=45
